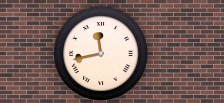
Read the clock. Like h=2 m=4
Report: h=11 m=43
